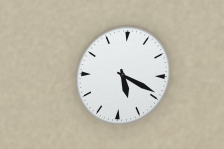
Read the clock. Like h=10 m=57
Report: h=5 m=19
